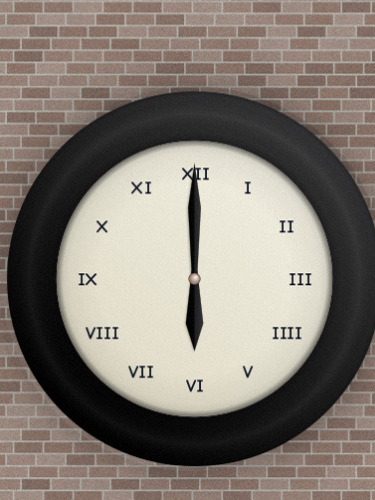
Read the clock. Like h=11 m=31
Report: h=6 m=0
